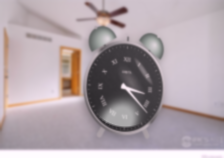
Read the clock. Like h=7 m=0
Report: h=3 m=22
